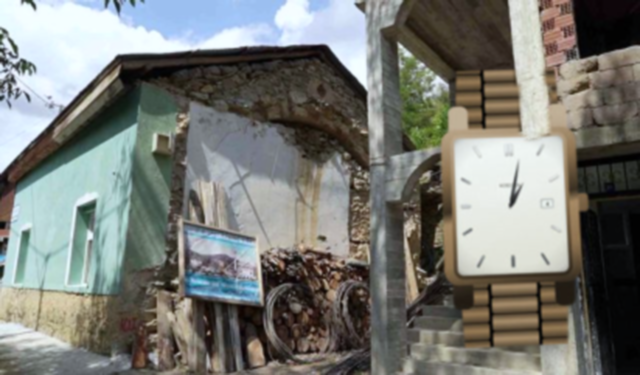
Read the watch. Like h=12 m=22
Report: h=1 m=2
